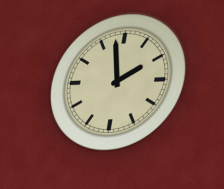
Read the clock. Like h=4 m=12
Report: h=1 m=58
